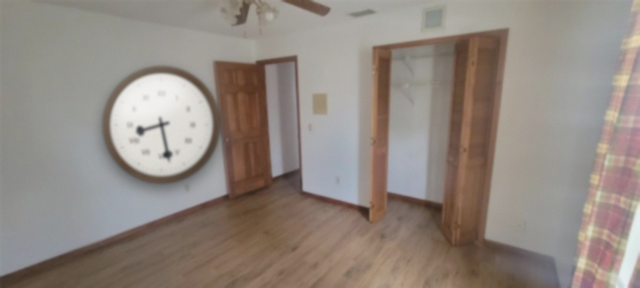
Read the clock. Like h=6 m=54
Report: h=8 m=28
